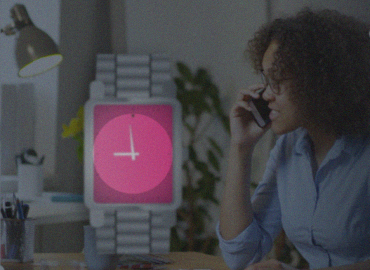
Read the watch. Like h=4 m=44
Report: h=8 m=59
